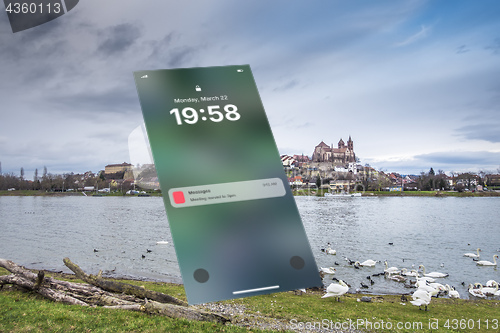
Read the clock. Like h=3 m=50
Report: h=19 m=58
